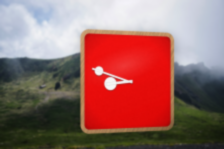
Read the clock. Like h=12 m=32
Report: h=8 m=48
